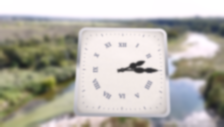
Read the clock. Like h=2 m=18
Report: h=2 m=15
